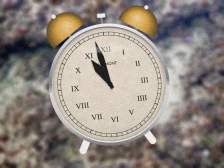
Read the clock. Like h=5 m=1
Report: h=10 m=58
